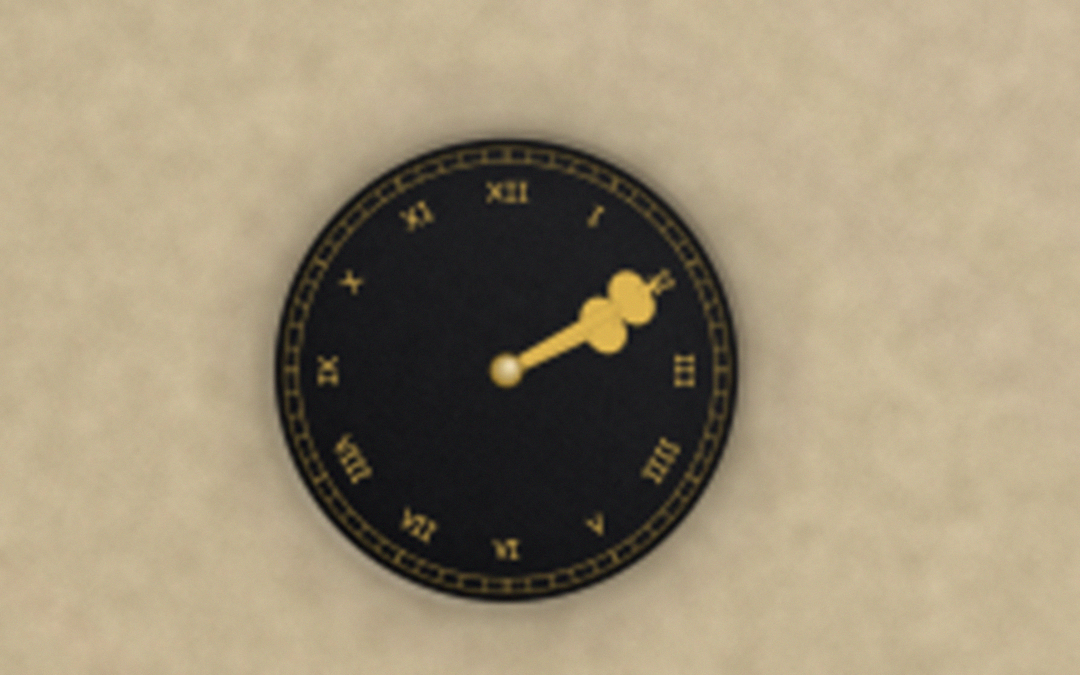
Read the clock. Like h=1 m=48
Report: h=2 m=10
